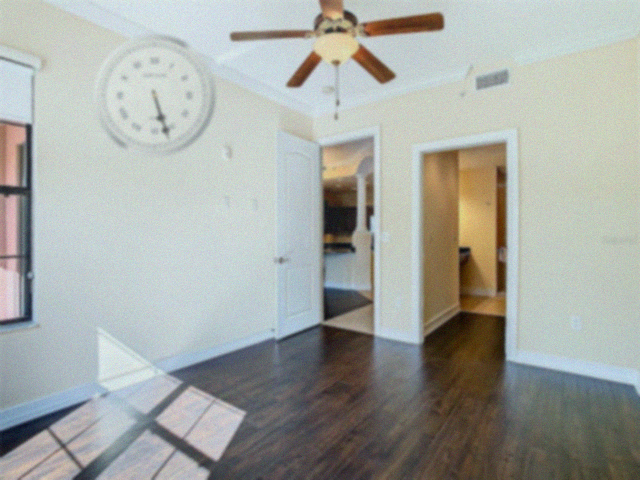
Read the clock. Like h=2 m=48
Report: h=5 m=27
